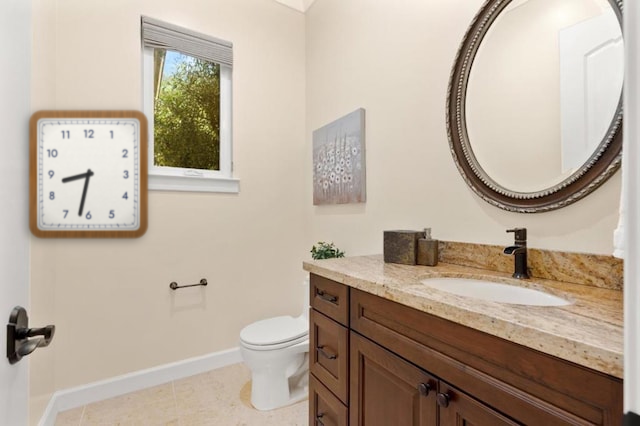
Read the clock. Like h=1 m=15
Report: h=8 m=32
